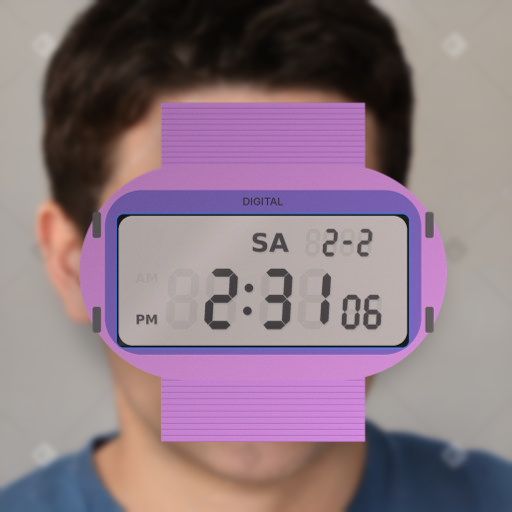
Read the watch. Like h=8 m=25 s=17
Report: h=2 m=31 s=6
